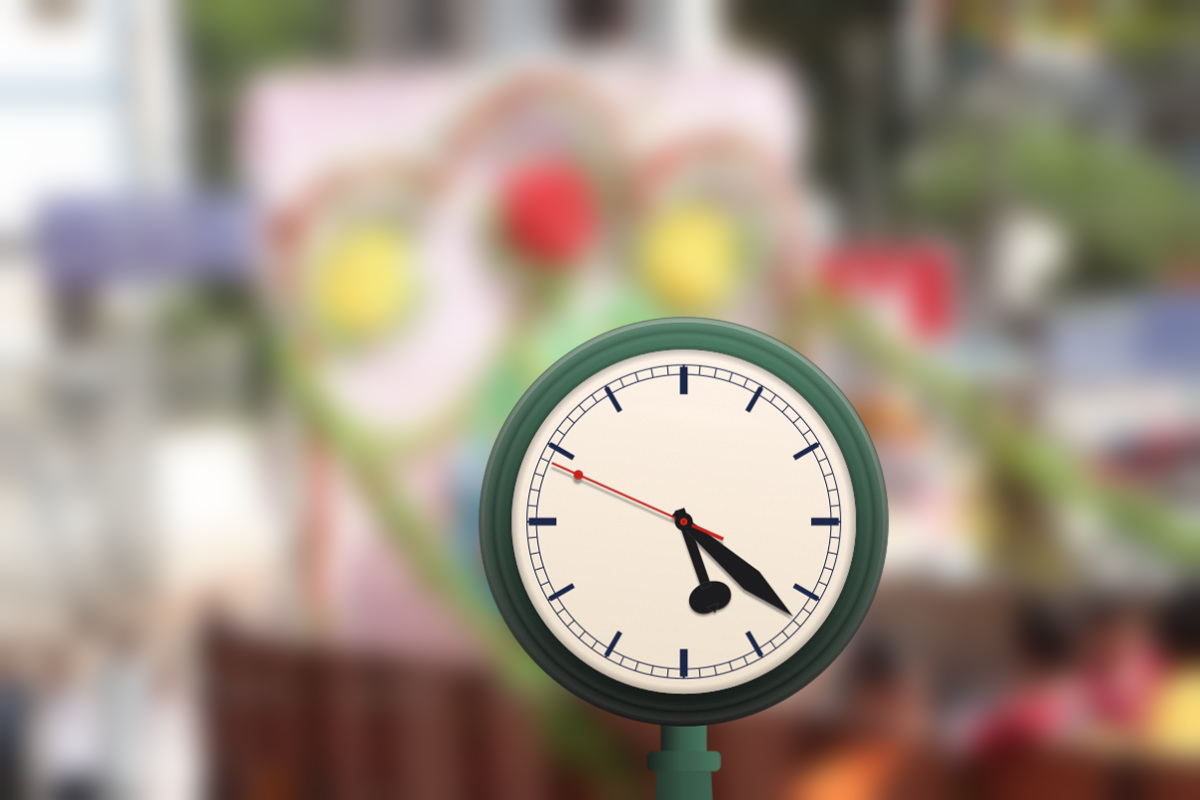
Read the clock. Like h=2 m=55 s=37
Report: h=5 m=21 s=49
